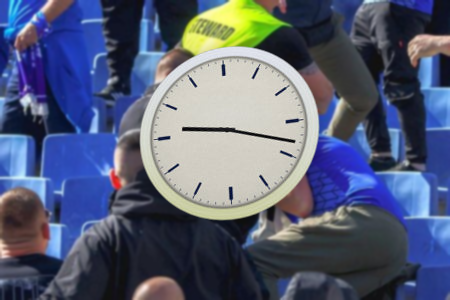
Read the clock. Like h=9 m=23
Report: h=9 m=18
